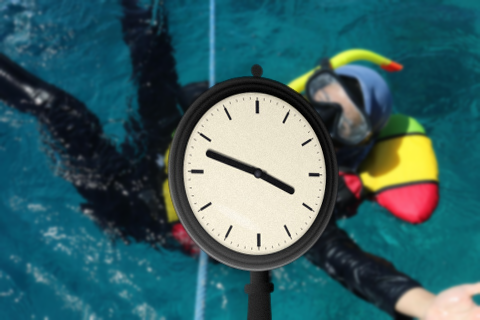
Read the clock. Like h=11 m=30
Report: h=3 m=48
